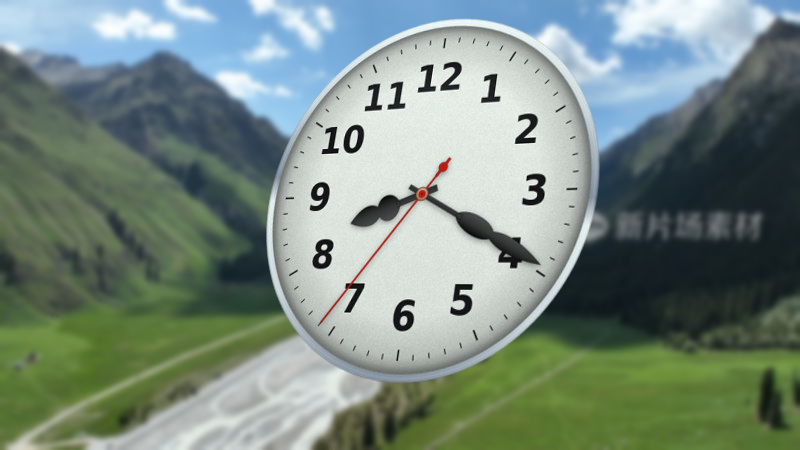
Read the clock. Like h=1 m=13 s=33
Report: h=8 m=19 s=36
